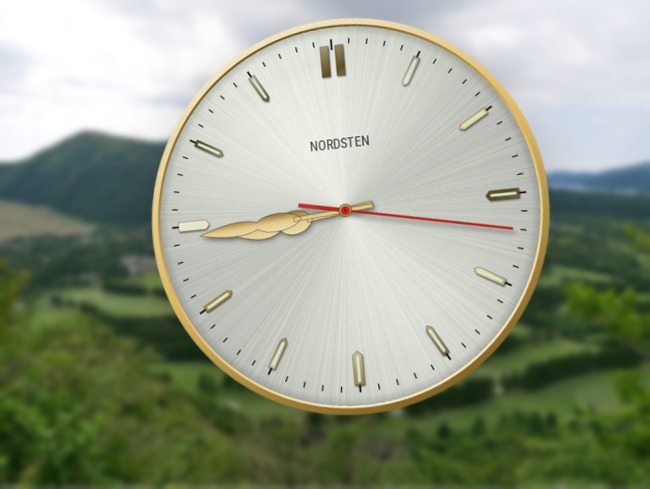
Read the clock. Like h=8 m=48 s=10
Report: h=8 m=44 s=17
